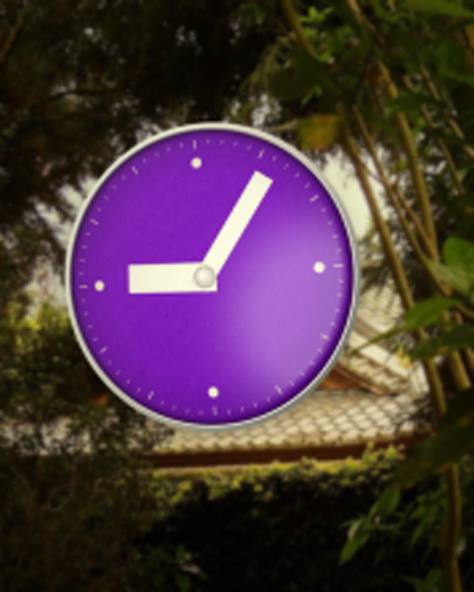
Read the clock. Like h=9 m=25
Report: h=9 m=6
